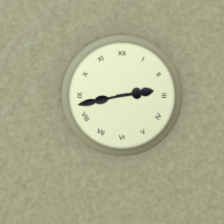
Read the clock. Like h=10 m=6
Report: h=2 m=43
